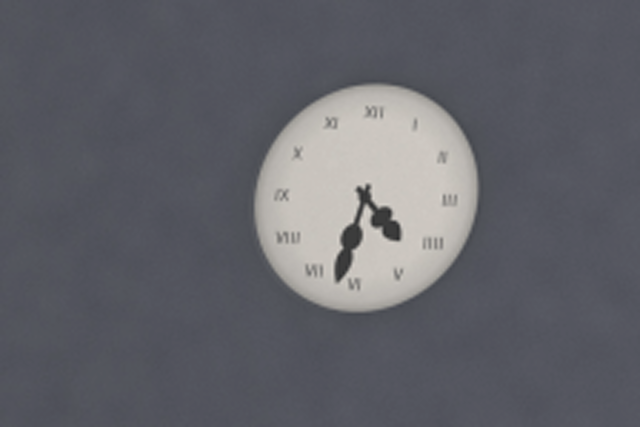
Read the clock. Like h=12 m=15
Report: h=4 m=32
